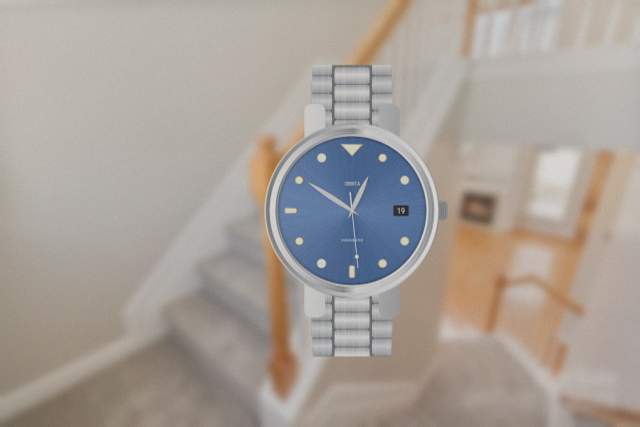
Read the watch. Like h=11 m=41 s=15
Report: h=12 m=50 s=29
